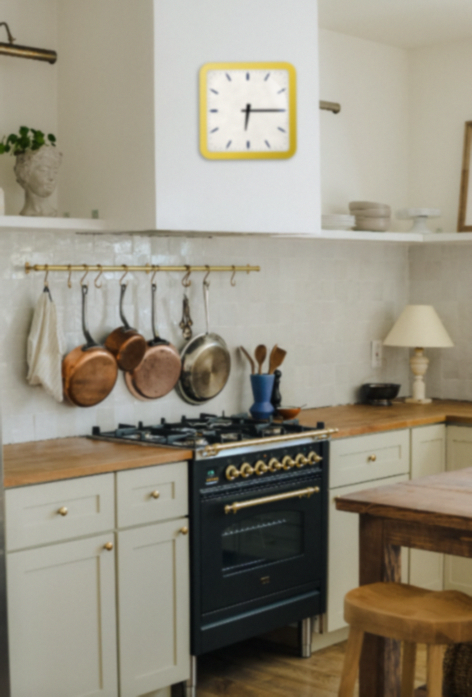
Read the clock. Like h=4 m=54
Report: h=6 m=15
